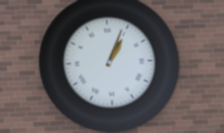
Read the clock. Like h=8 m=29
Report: h=1 m=4
